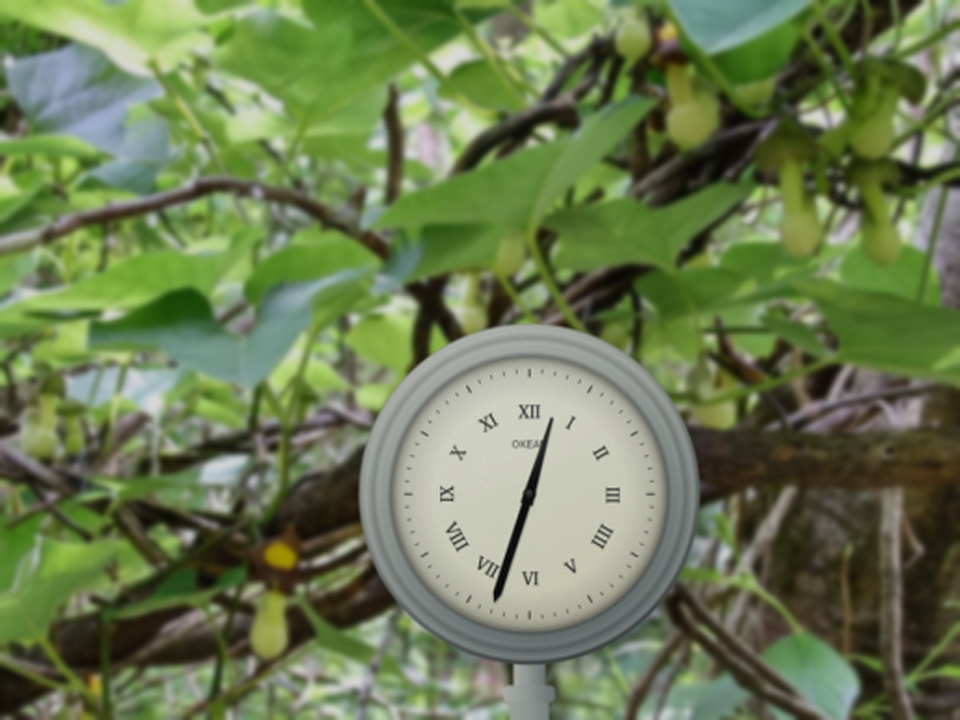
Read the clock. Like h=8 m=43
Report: h=12 m=33
